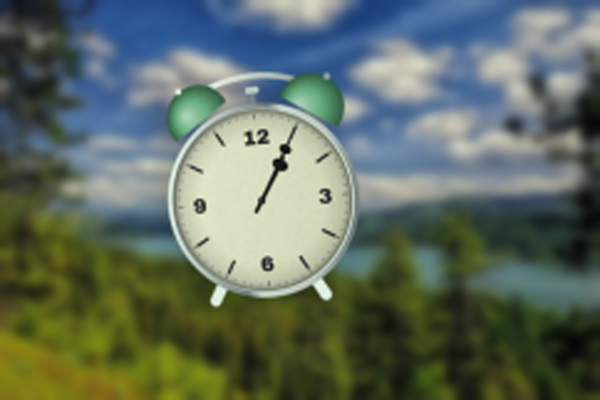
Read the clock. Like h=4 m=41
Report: h=1 m=5
